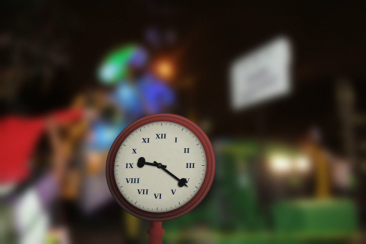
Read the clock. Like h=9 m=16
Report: h=9 m=21
